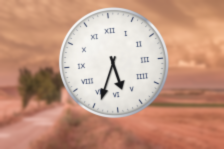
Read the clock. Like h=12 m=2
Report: h=5 m=34
